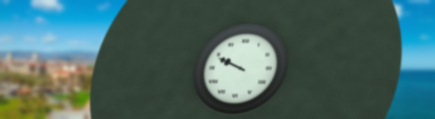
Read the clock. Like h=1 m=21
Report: h=9 m=49
